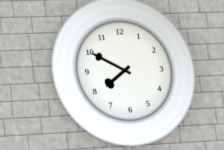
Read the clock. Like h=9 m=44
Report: h=7 m=50
